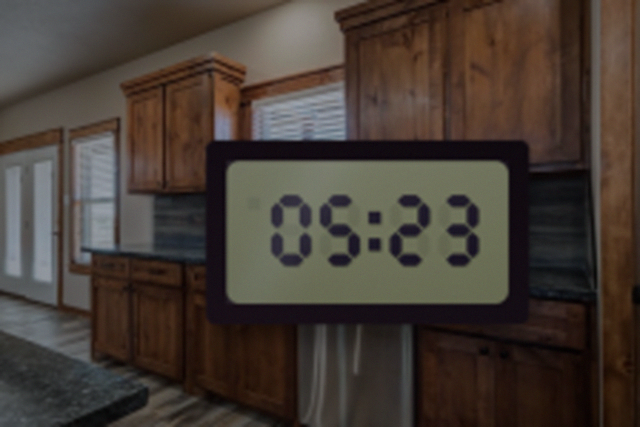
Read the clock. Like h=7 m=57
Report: h=5 m=23
